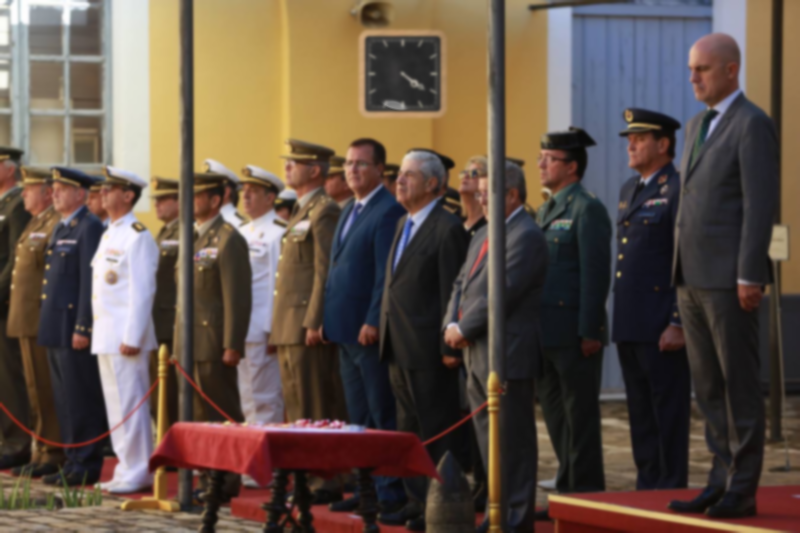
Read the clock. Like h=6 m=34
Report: h=4 m=21
